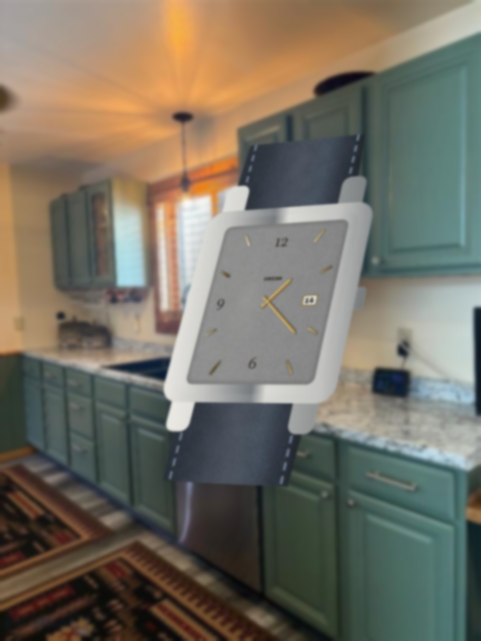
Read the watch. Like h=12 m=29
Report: h=1 m=22
